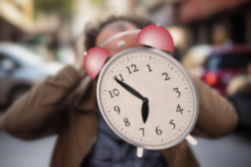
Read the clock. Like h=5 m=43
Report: h=6 m=54
